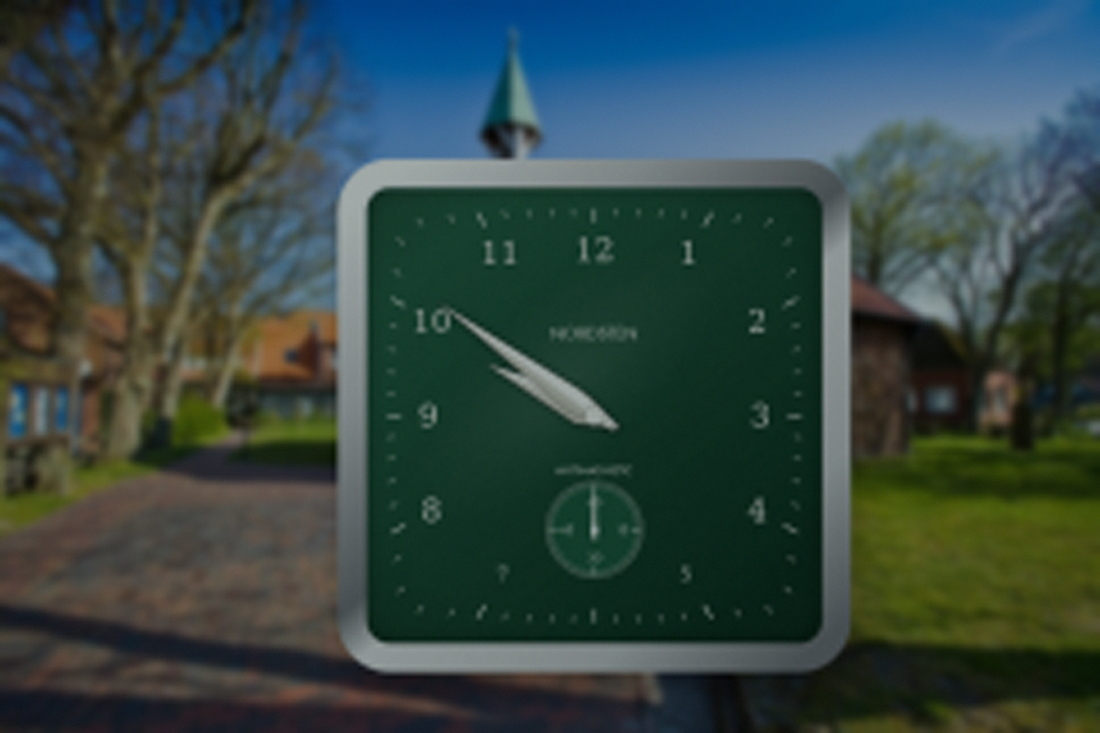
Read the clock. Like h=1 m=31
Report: h=9 m=51
